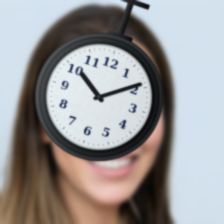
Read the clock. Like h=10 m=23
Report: h=10 m=9
